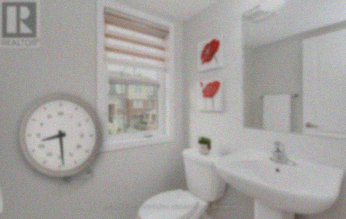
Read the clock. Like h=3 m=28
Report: h=8 m=29
